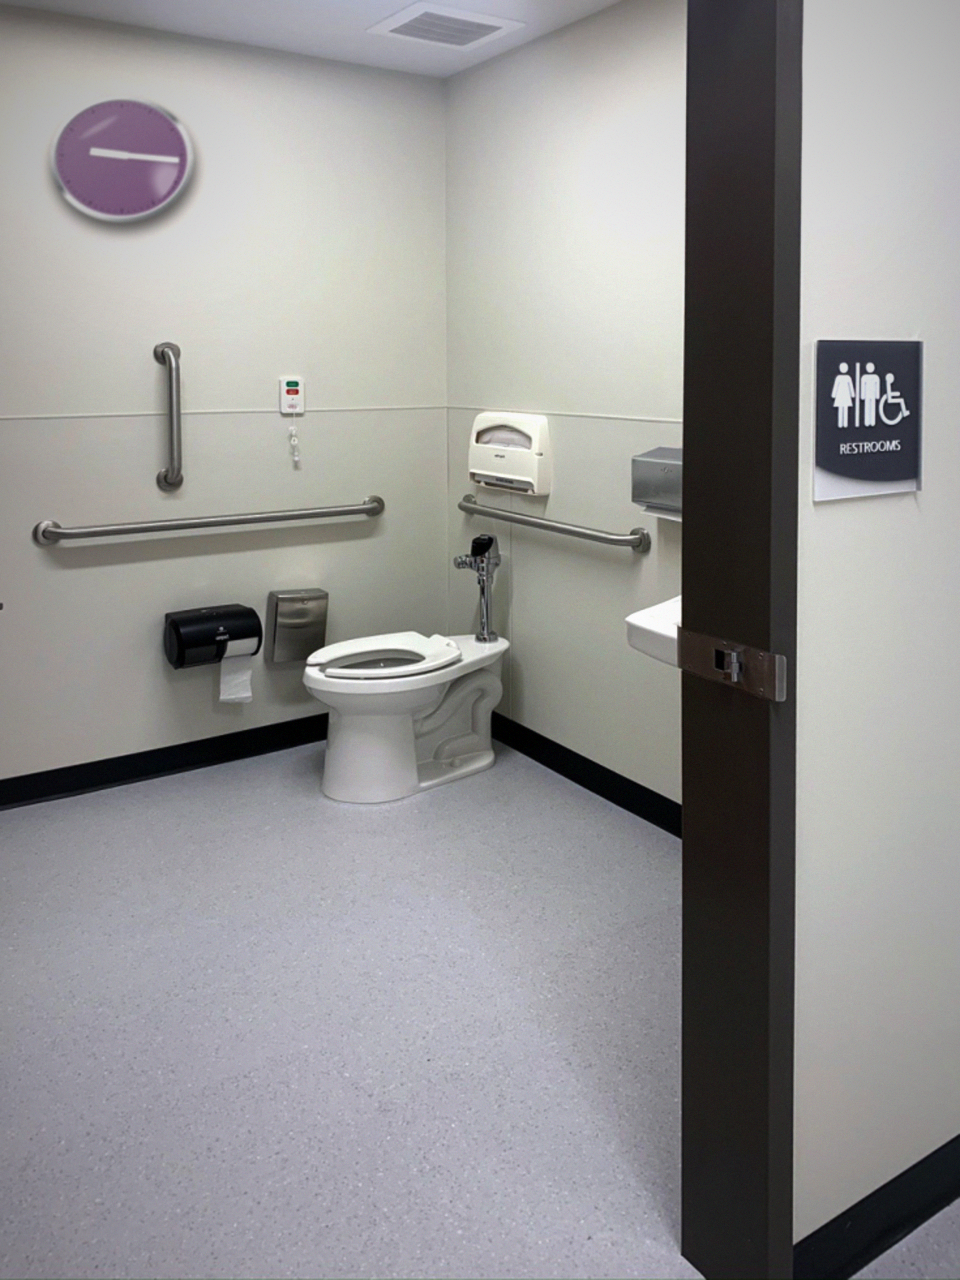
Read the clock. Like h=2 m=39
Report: h=9 m=16
